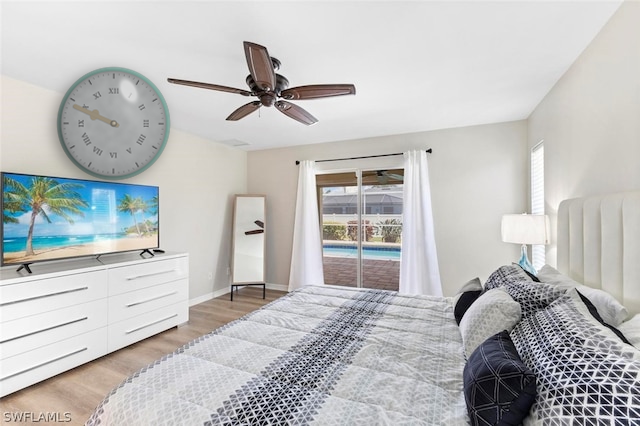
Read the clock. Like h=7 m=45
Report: h=9 m=49
